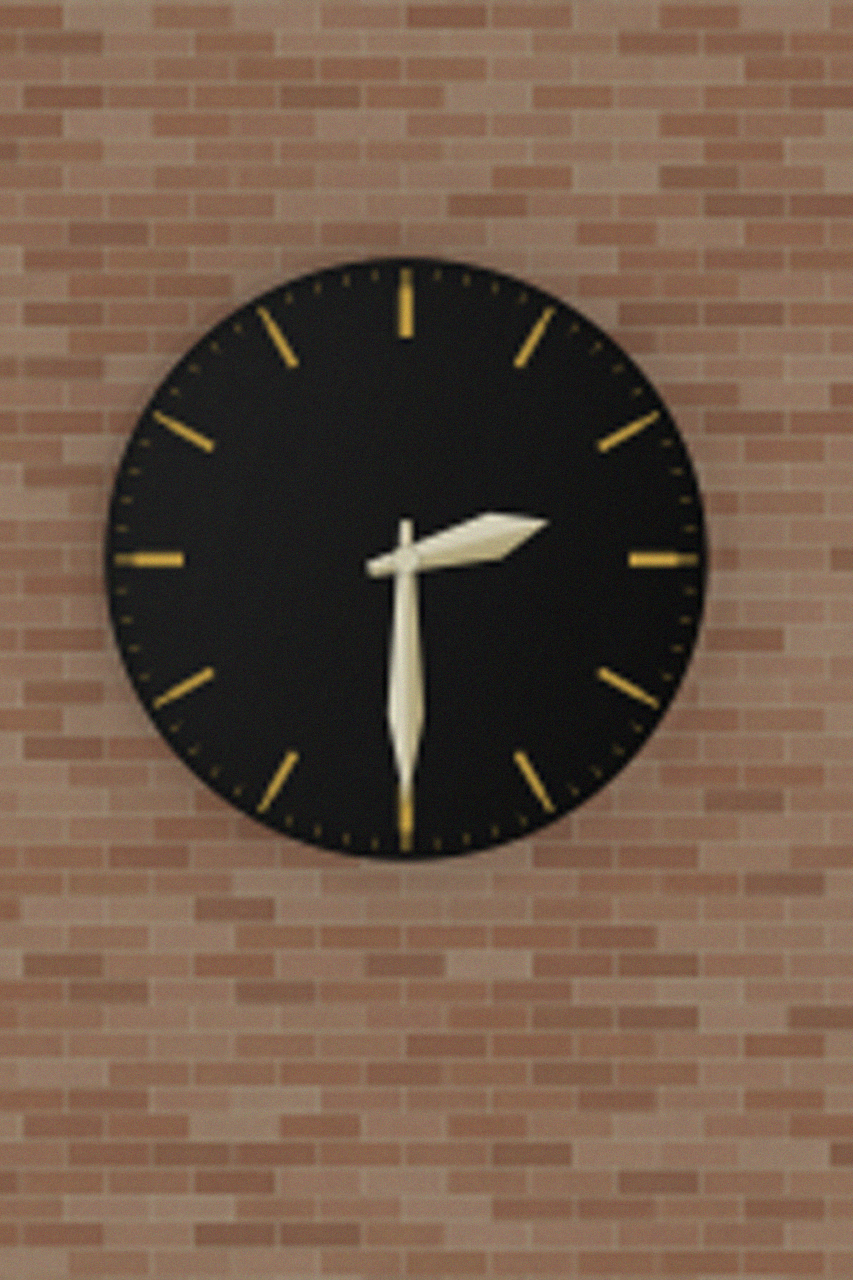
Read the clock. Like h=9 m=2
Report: h=2 m=30
